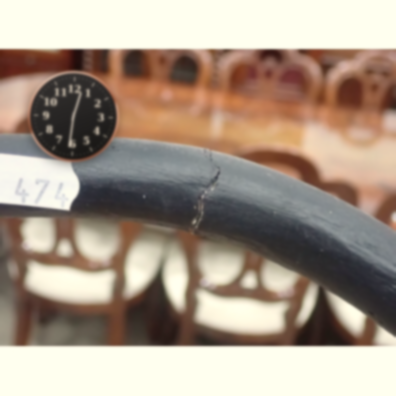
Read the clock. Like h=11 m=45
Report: h=12 m=31
